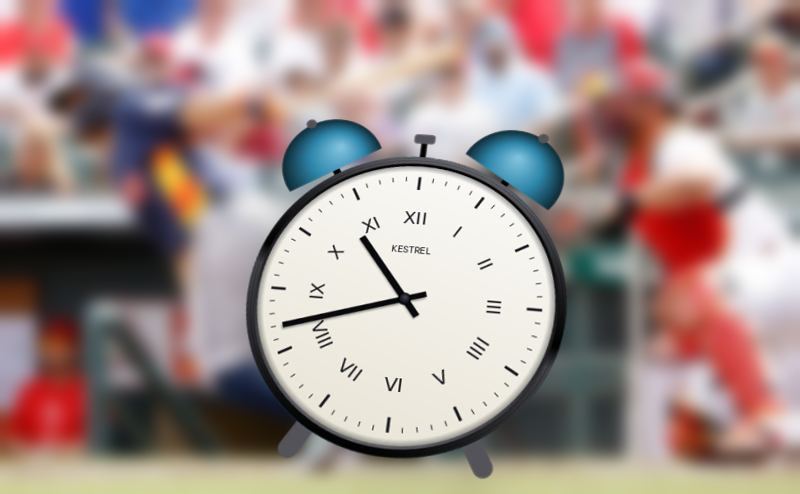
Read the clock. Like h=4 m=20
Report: h=10 m=42
